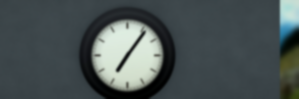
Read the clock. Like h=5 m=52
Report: h=7 m=6
